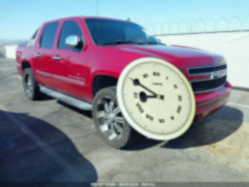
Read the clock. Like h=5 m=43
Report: h=8 m=50
